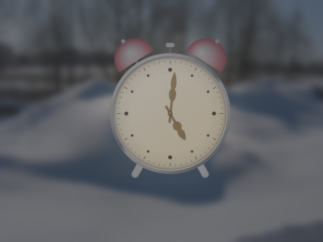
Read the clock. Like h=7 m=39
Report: h=5 m=1
